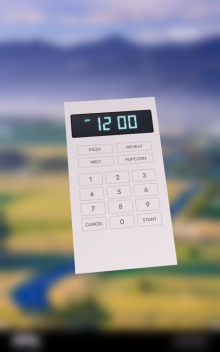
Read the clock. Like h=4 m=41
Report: h=12 m=0
